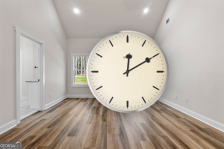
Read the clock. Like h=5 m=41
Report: h=12 m=10
